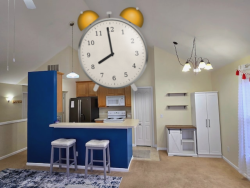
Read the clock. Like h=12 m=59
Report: h=7 m=59
